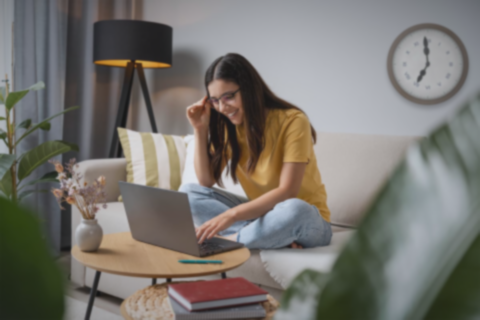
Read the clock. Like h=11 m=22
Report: h=6 m=59
